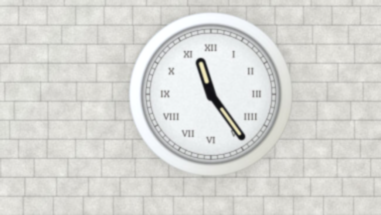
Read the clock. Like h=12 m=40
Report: h=11 m=24
